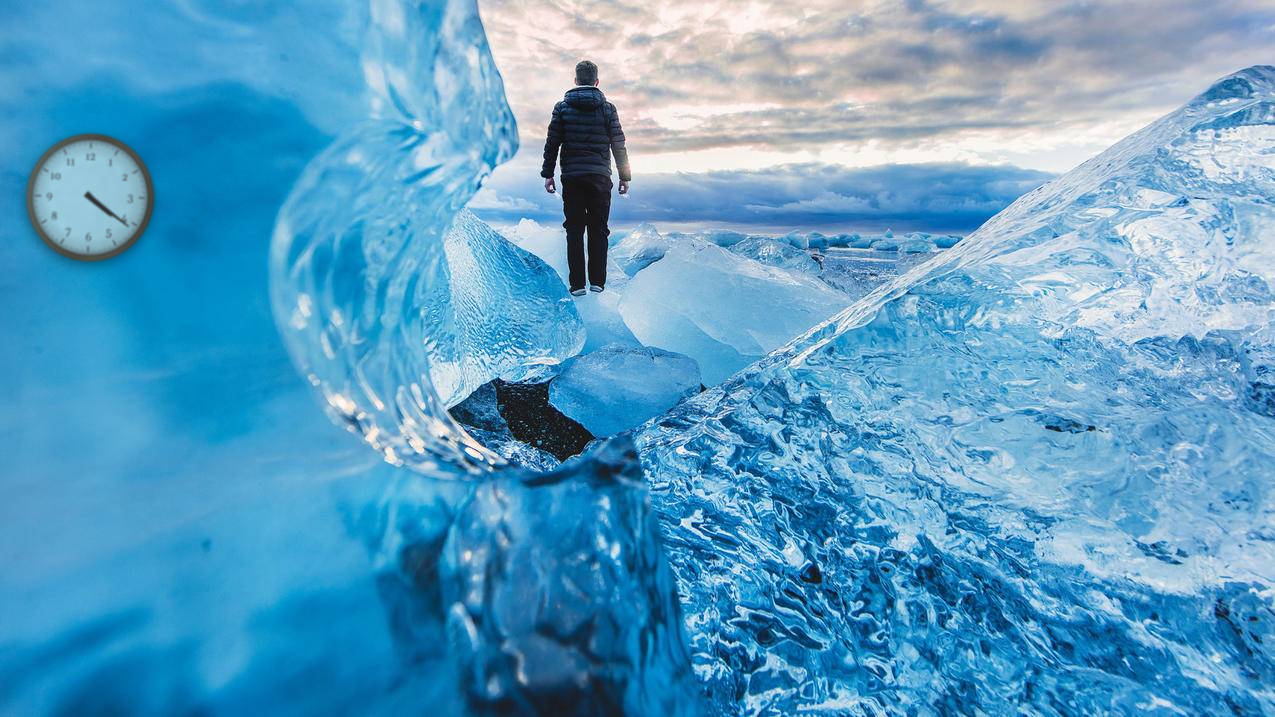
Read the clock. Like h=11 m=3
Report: h=4 m=21
